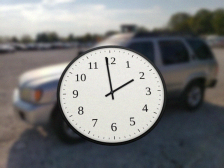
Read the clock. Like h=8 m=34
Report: h=1 m=59
